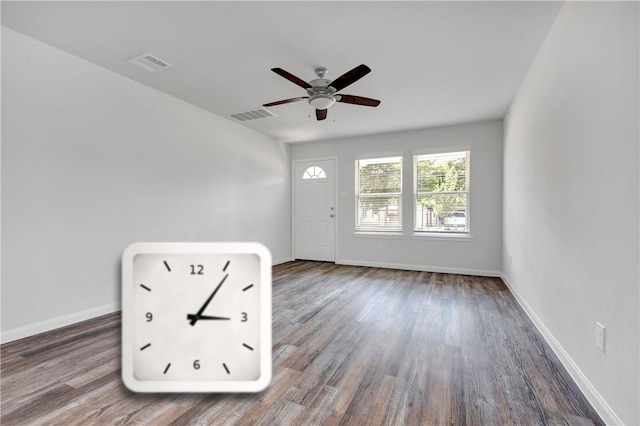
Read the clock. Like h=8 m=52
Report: h=3 m=6
